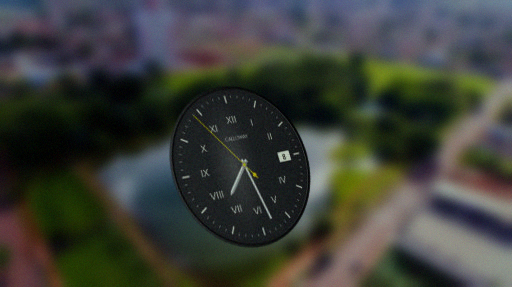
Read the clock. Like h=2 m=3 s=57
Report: h=7 m=27 s=54
